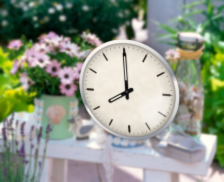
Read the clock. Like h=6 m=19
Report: h=8 m=0
